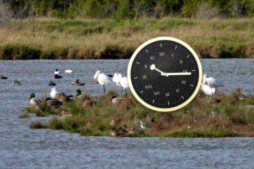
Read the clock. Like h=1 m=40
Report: h=10 m=16
